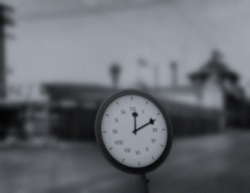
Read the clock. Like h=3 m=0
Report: h=12 m=11
